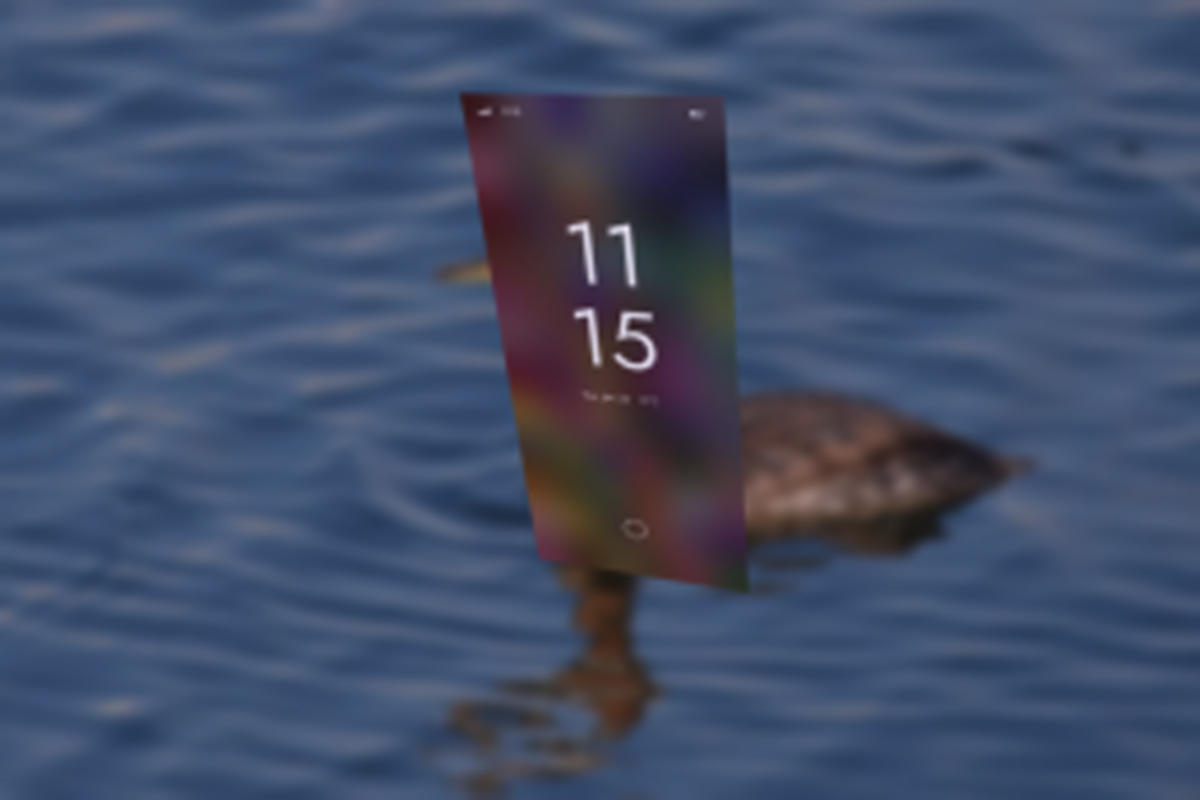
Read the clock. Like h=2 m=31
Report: h=11 m=15
